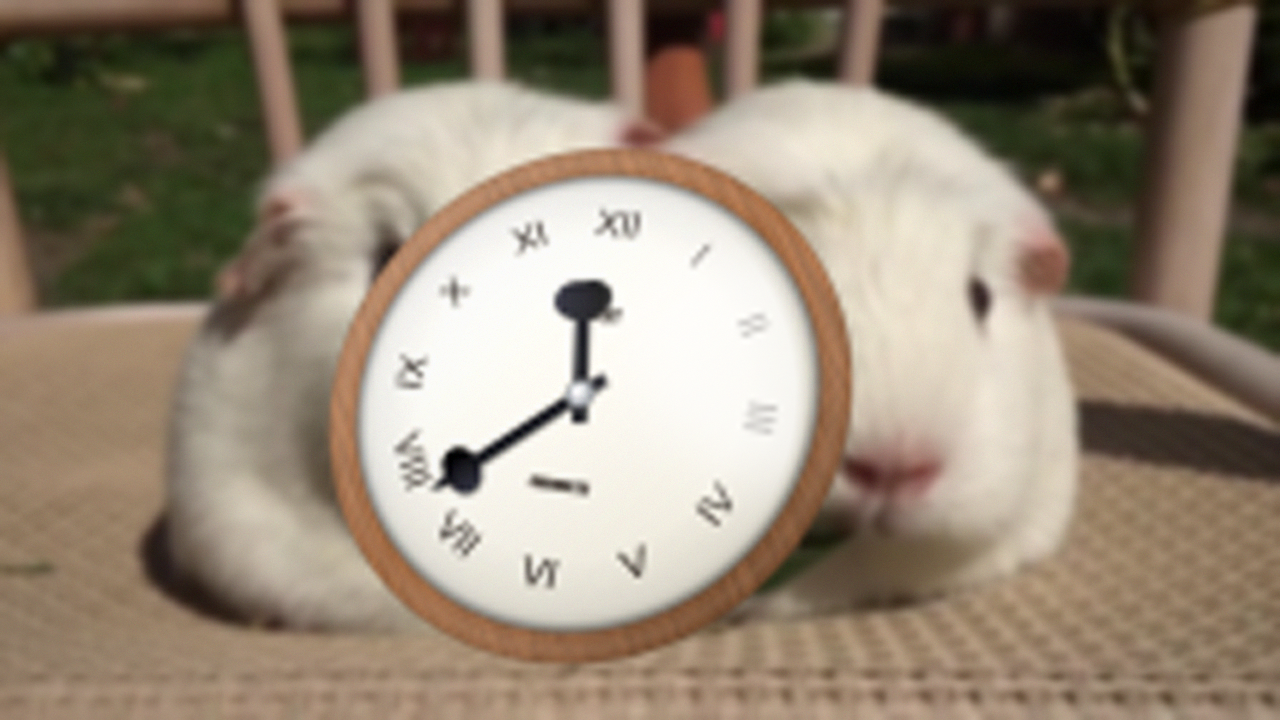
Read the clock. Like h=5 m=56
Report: h=11 m=38
